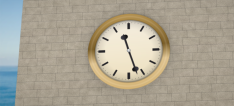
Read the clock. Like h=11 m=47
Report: h=11 m=27
